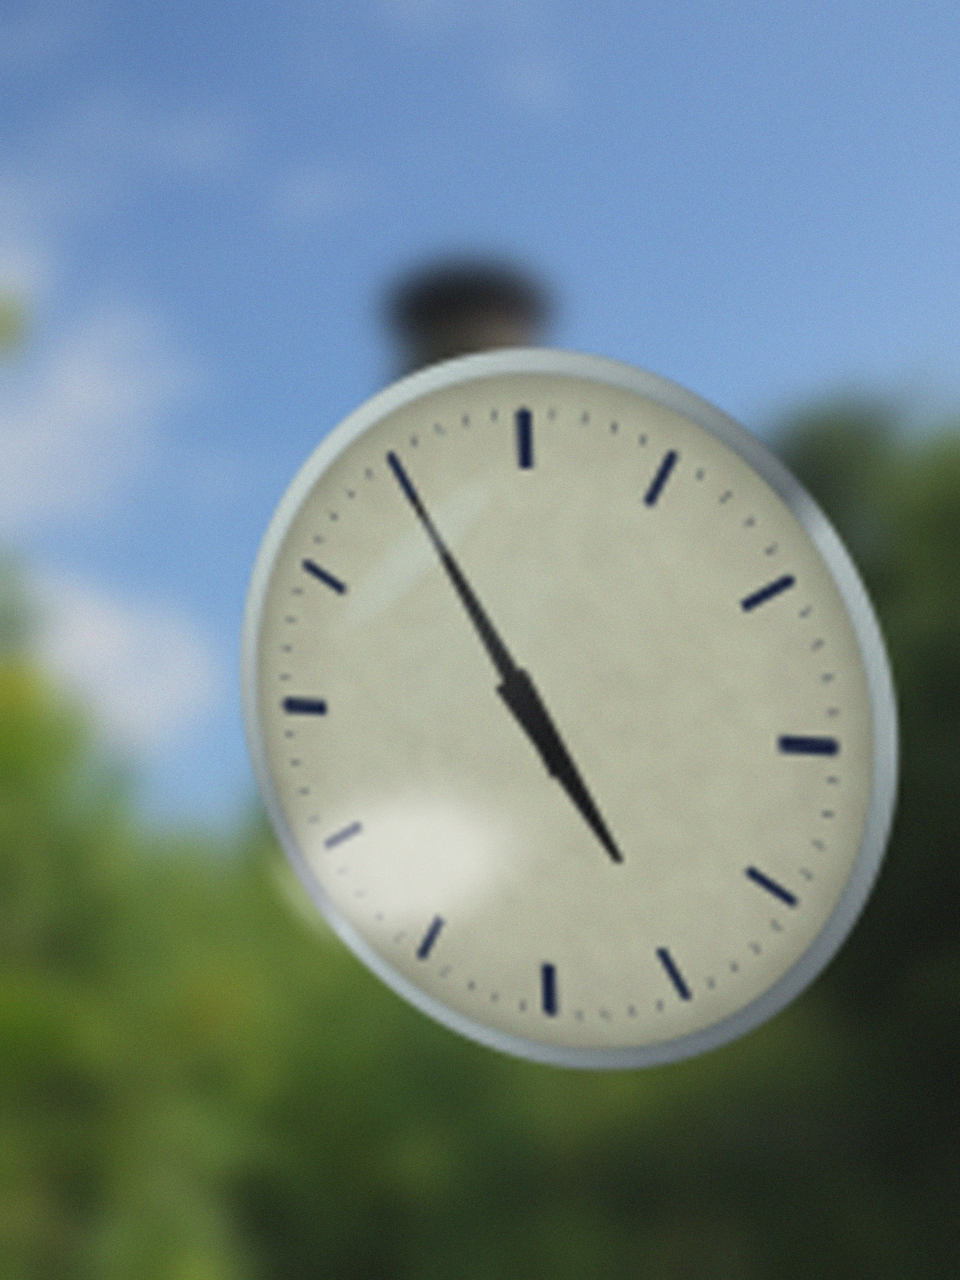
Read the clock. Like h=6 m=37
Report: h=4 m=55
